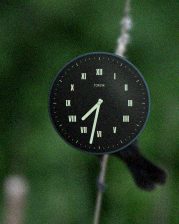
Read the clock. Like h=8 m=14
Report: h=7 m=32
